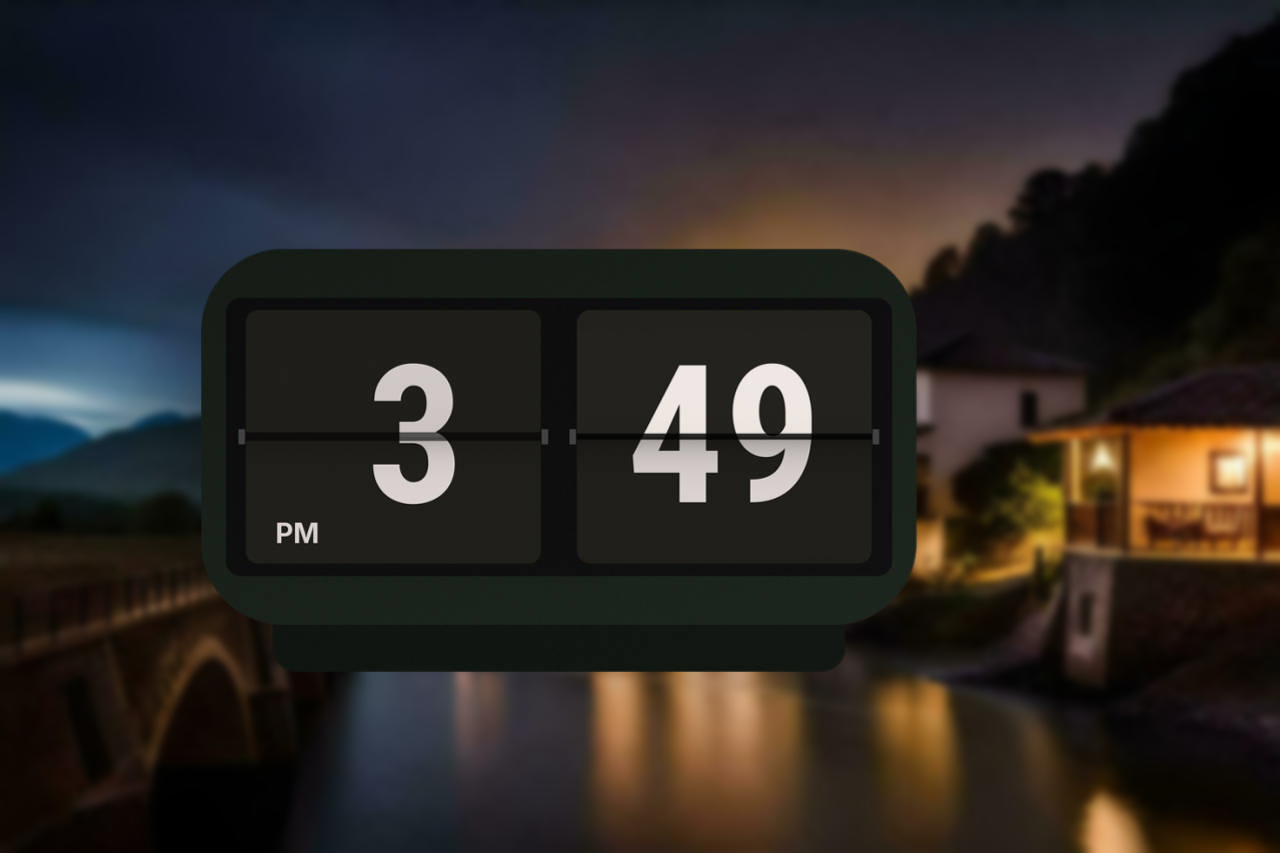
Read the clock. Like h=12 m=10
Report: h=3 m=49
